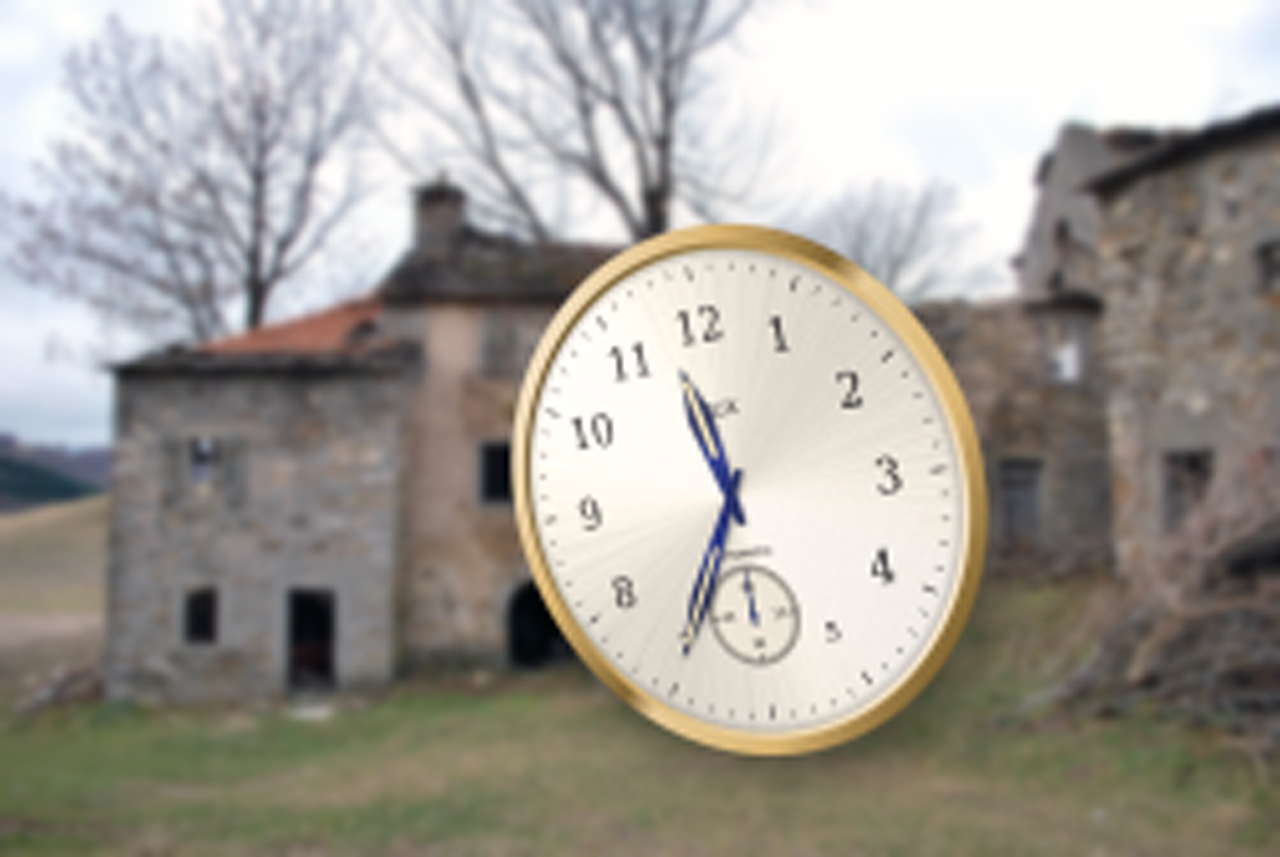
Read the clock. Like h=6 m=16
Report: h=11 m=35
